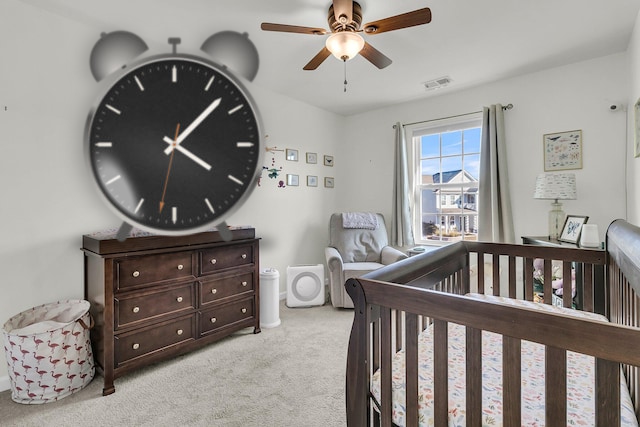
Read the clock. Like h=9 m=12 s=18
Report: h=4 m=7 s=32
